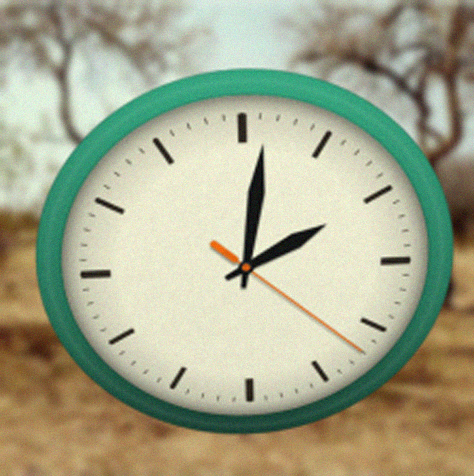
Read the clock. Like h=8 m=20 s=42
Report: h=2 m=1 s=22
